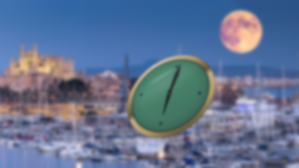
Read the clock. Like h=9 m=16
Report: h=6 m=1
